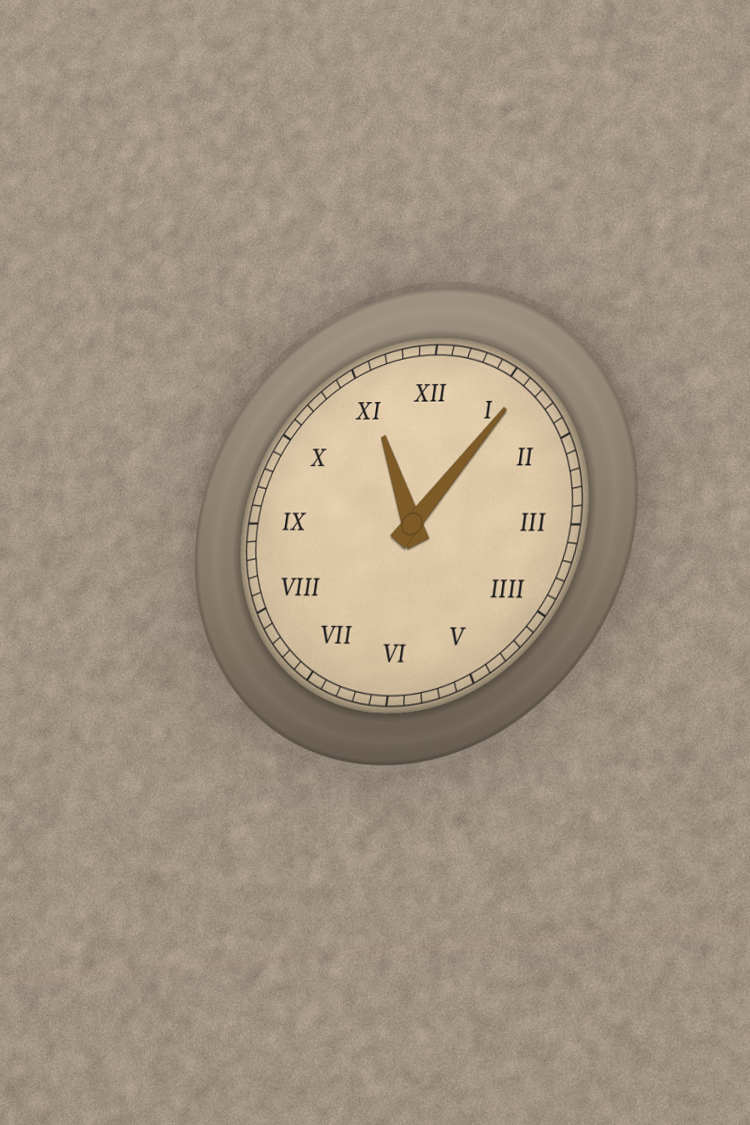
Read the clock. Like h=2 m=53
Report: h=11 m=6
